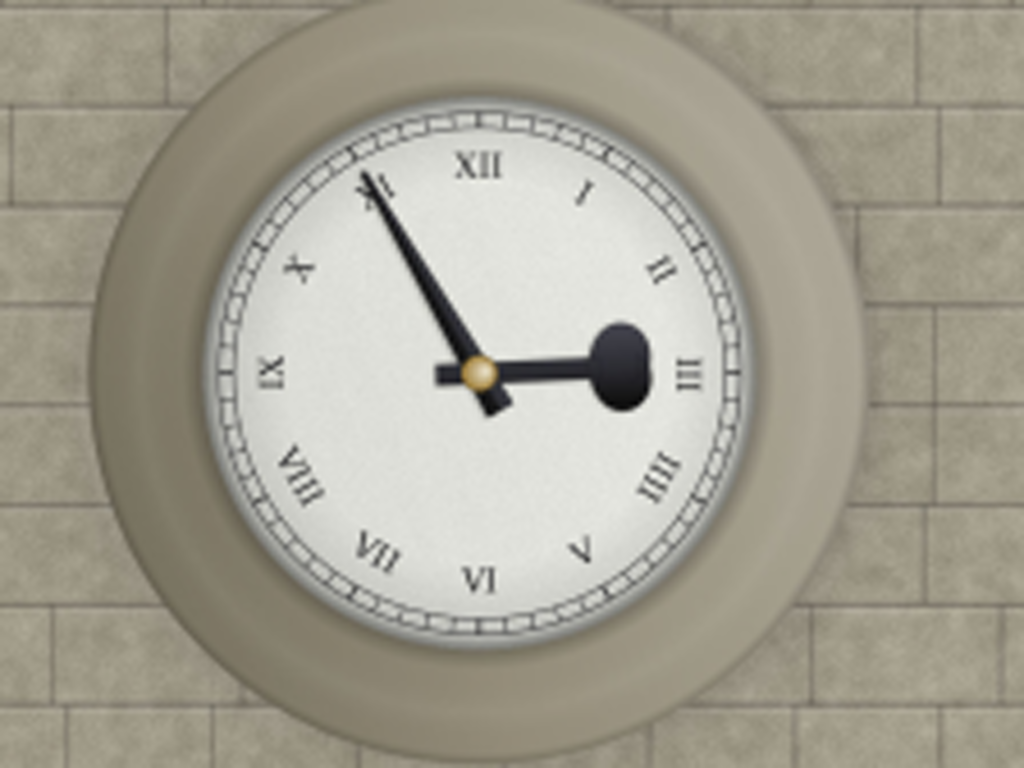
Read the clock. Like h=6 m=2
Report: h=2 m=55
